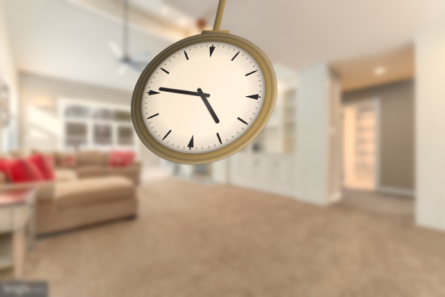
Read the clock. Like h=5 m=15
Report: h=4 m=46
